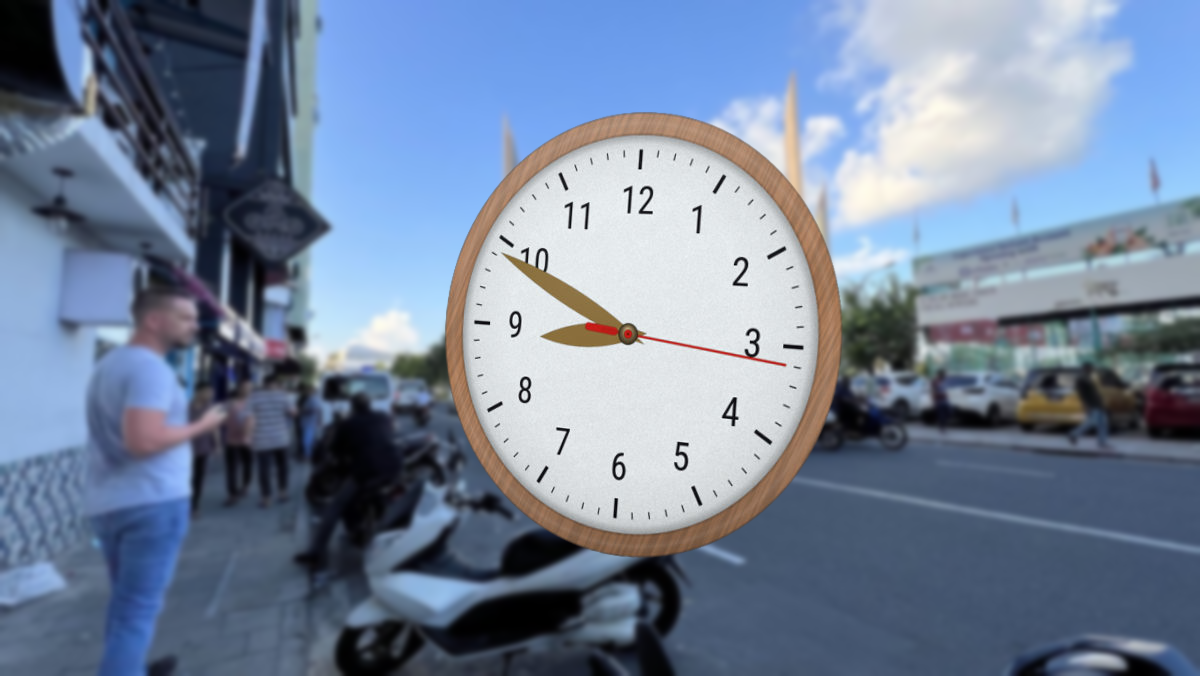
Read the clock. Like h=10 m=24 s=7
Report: h=8 m=49 s=16
